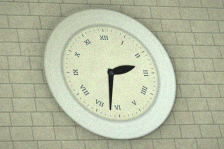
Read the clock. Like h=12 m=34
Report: h=2 m=32
